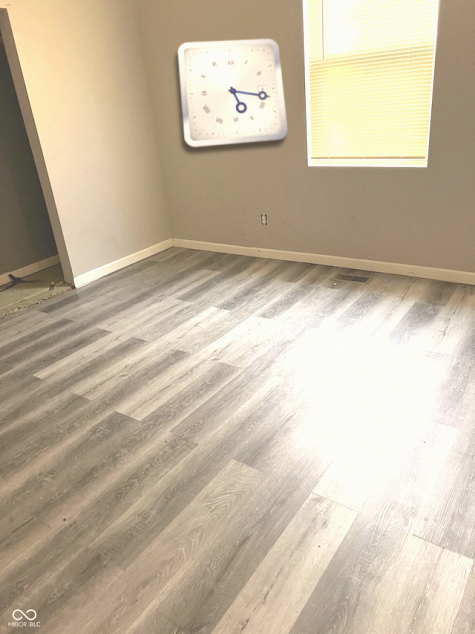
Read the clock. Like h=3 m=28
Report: h=5 m=17
